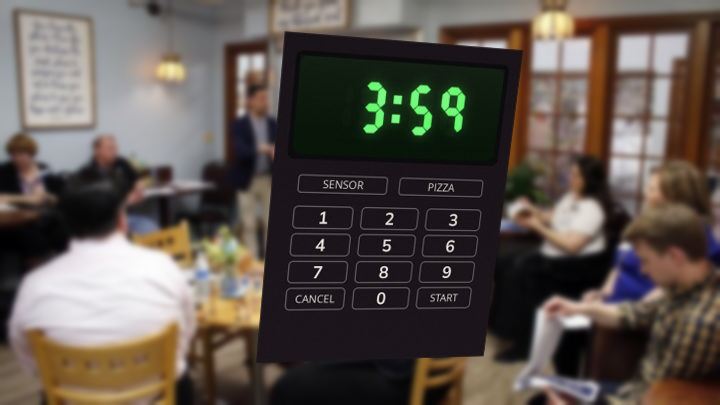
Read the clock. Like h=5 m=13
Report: h=3 m=59
